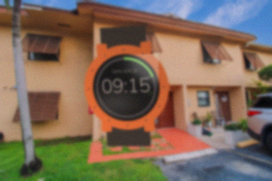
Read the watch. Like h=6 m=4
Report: h=9 m=15
